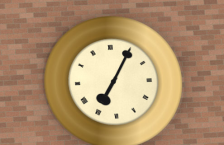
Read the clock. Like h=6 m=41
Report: h=7 m=5
